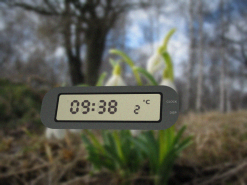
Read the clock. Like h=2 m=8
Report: h=9 m=38
